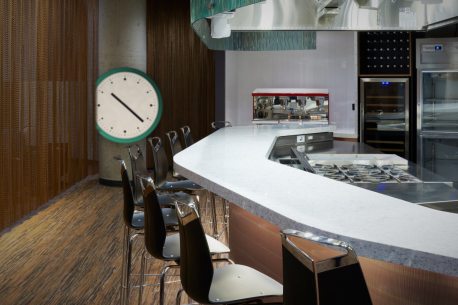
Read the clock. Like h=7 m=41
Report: h=10 m=22
